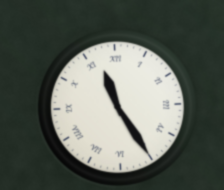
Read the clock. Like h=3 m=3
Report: h=11 m=25
